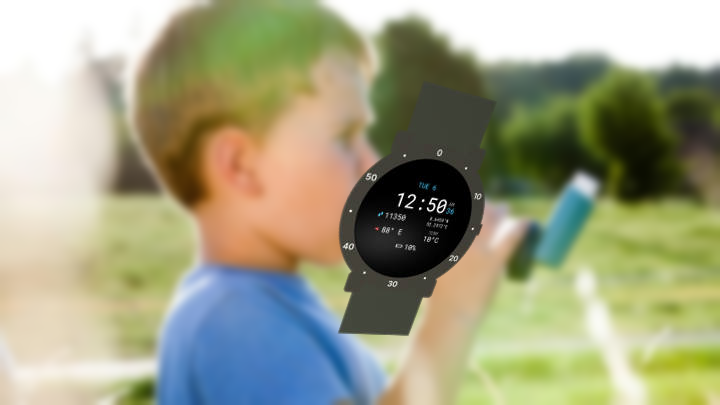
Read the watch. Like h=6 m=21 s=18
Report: h=12 m=50 s=36
